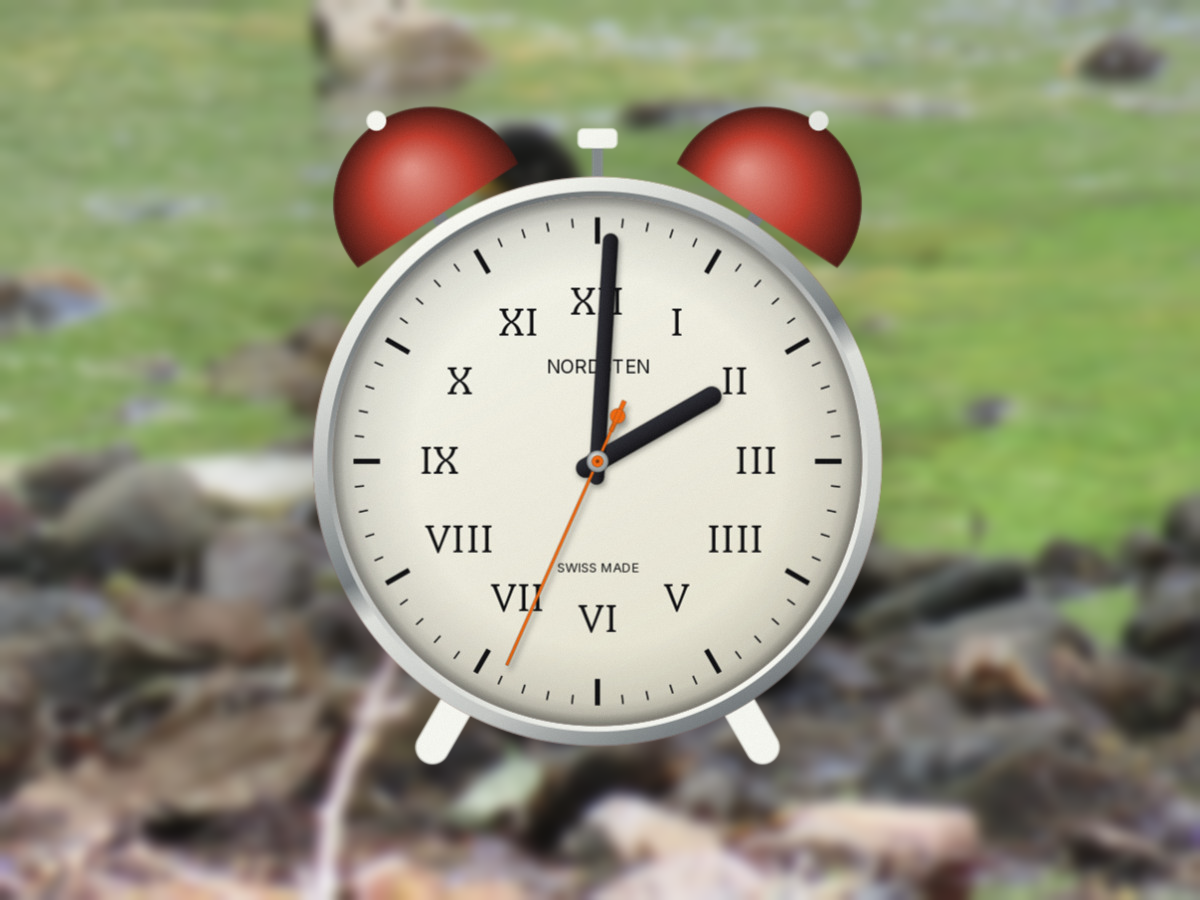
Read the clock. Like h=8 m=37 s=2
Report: h=2 m=0 s=34
